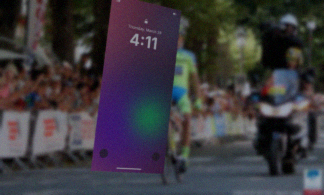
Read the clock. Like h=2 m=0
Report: h=4 m=11
